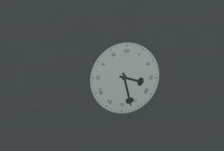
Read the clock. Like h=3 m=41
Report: h=3 m=27
